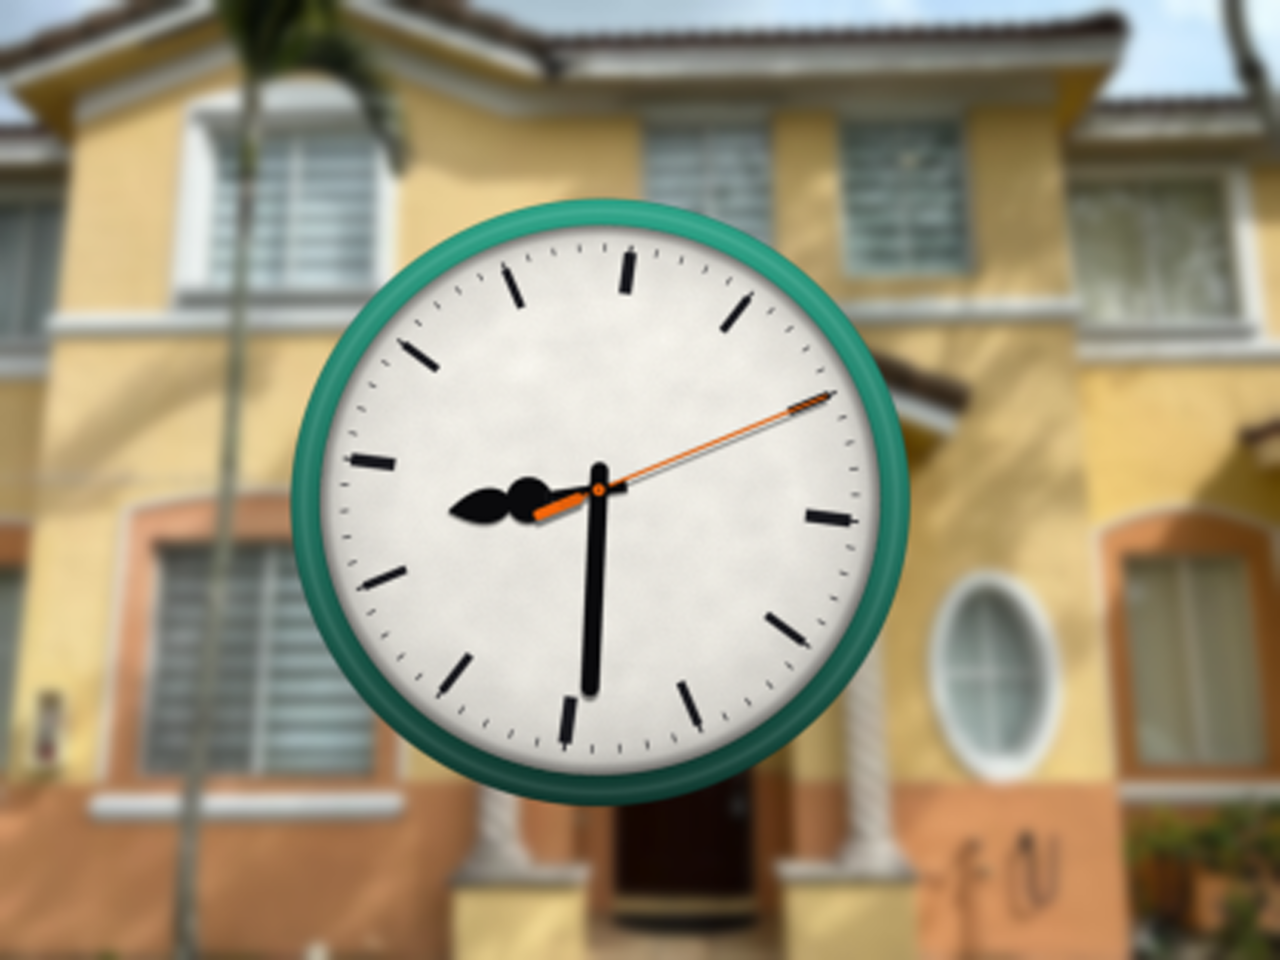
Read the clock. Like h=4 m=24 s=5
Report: h=8 m=29 s=10
